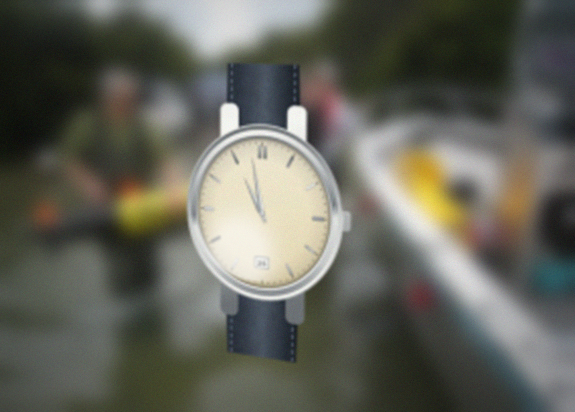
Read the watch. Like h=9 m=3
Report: h=10 m=58
